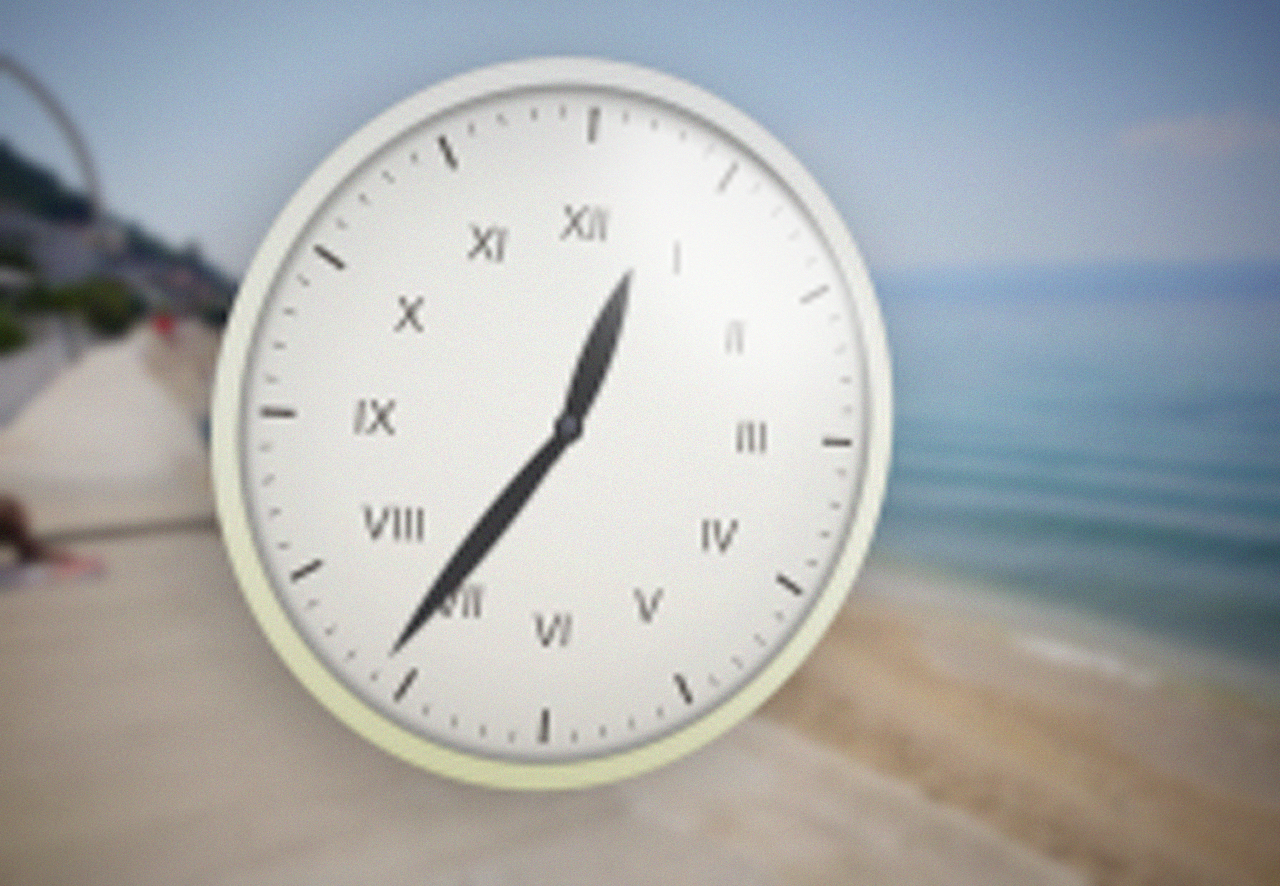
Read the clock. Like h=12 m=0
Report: h=12 m=36
